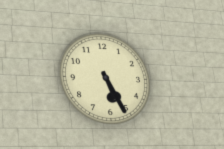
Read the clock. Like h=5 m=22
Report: h=5 m=26
